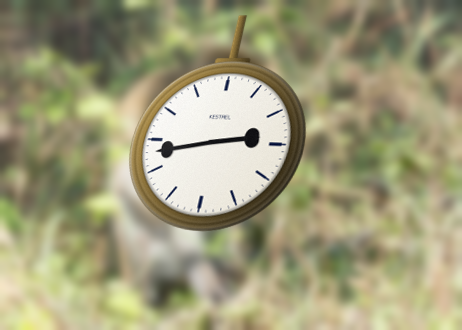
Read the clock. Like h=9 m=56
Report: h=2 m=43
